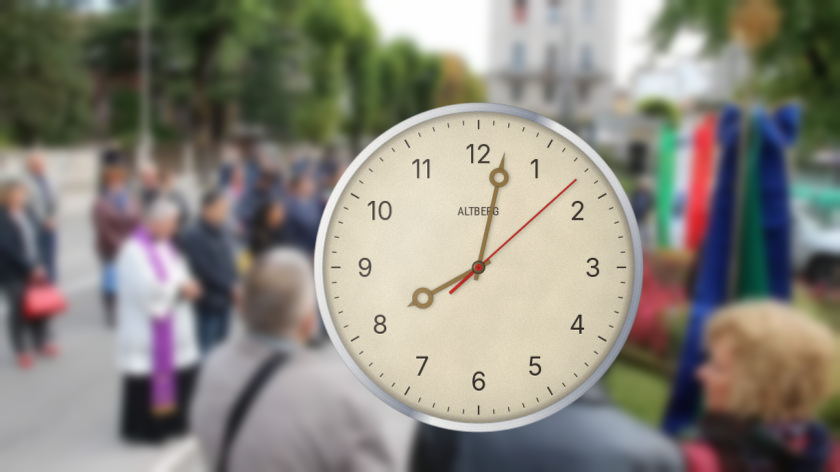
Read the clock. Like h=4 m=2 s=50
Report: h=8 m=2 s=8
